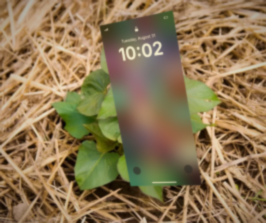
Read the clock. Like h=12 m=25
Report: h=10 m=2
